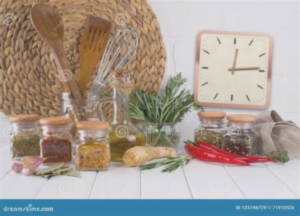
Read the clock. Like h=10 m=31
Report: h=12 m=14
